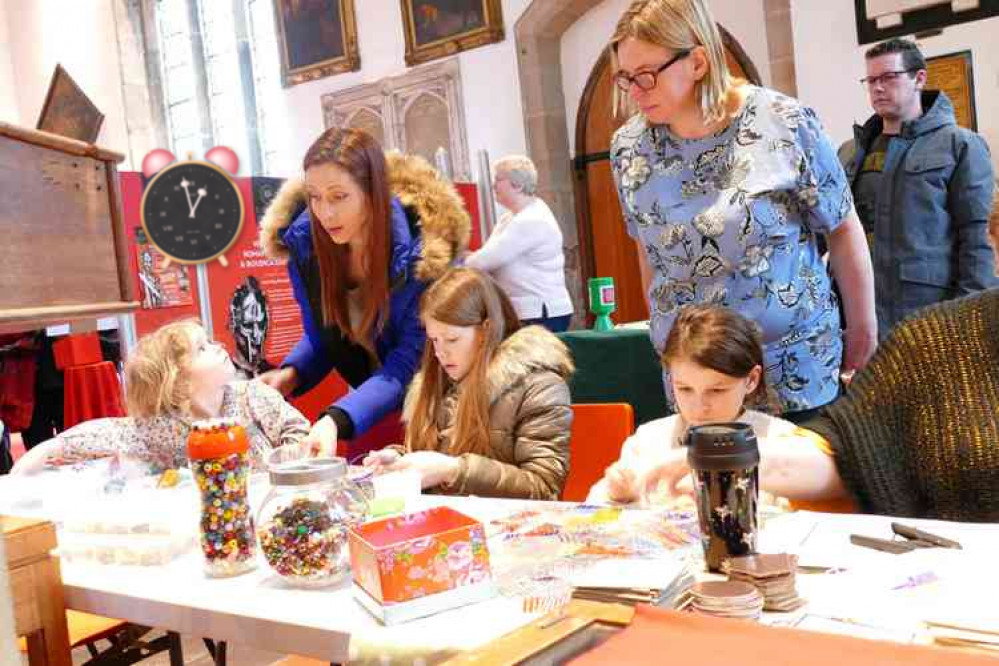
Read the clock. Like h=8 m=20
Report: h=12 m=58
